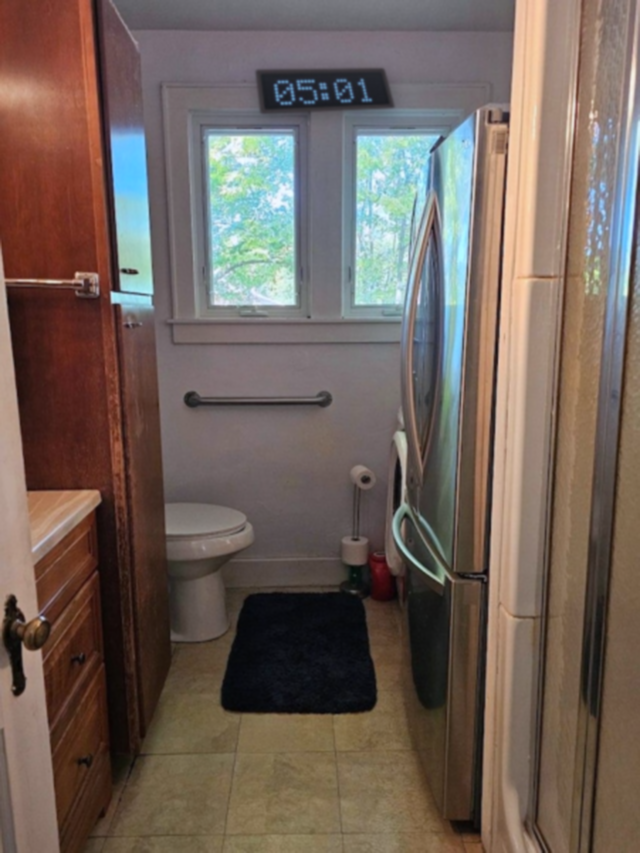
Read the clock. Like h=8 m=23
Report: h=5 m=1
